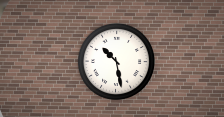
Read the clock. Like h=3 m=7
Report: h=10 m=28
